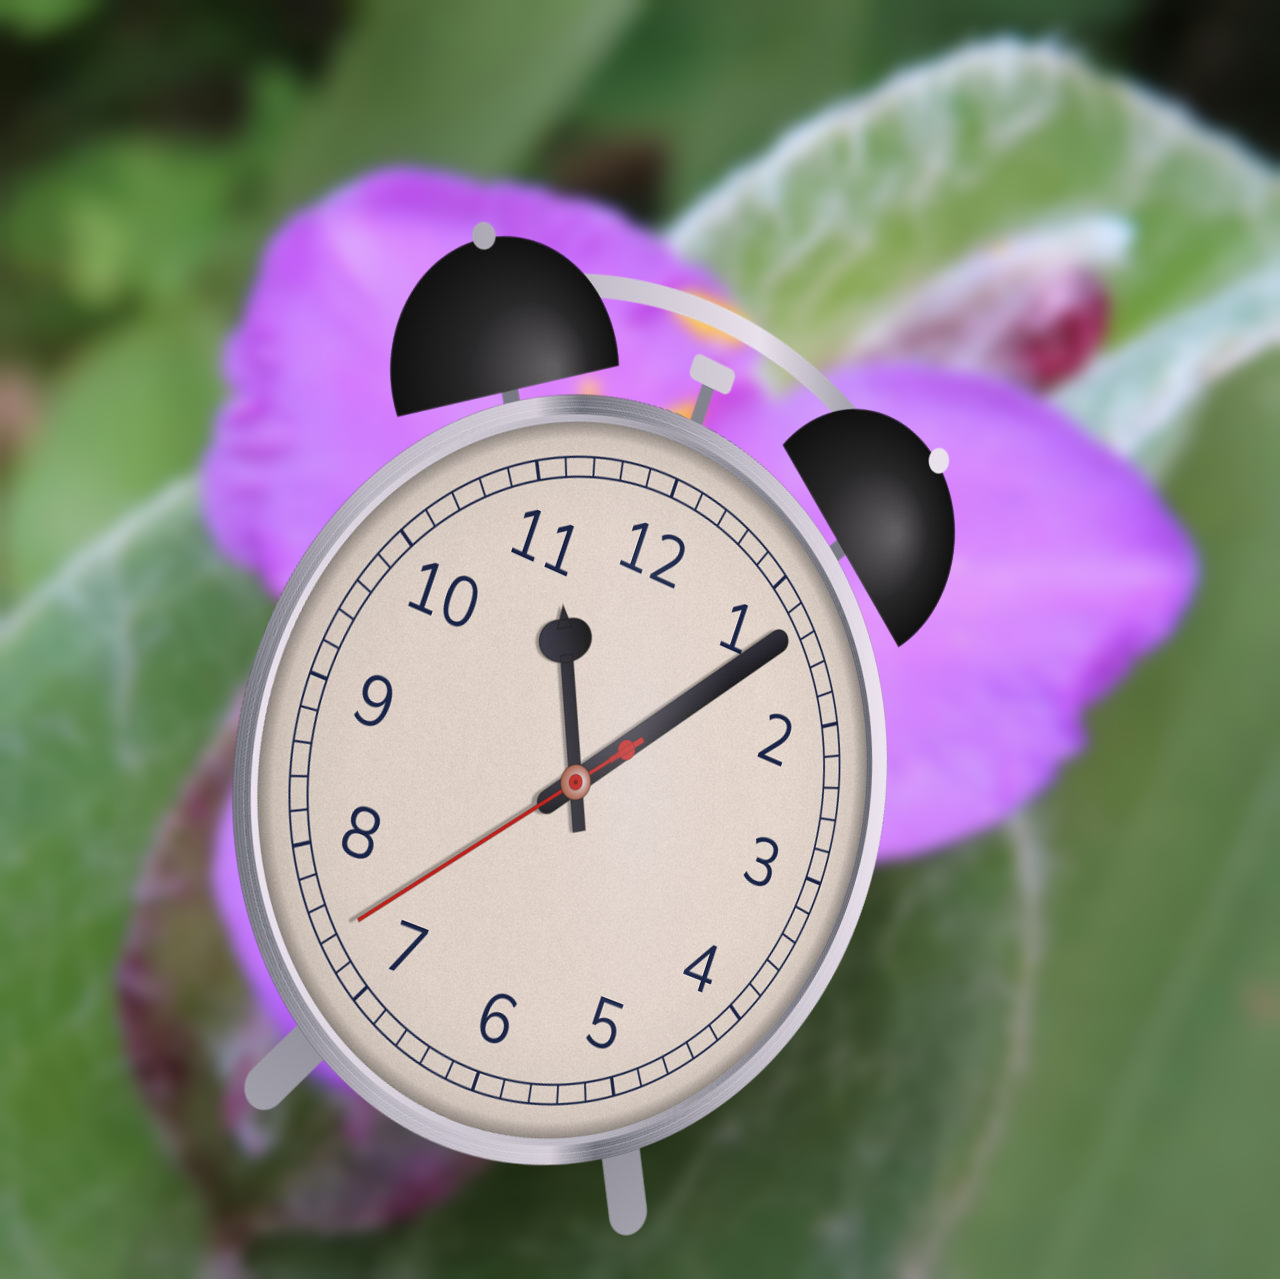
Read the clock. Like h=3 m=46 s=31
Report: h=11 m=6 s=37
